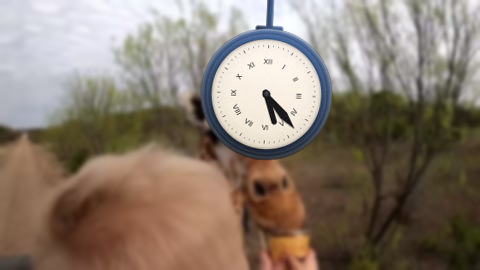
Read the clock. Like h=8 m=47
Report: h=5 m=23
